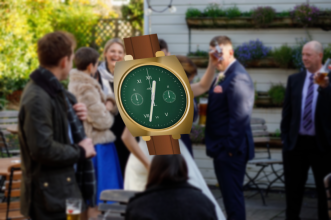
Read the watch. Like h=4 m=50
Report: h=12 m=33
